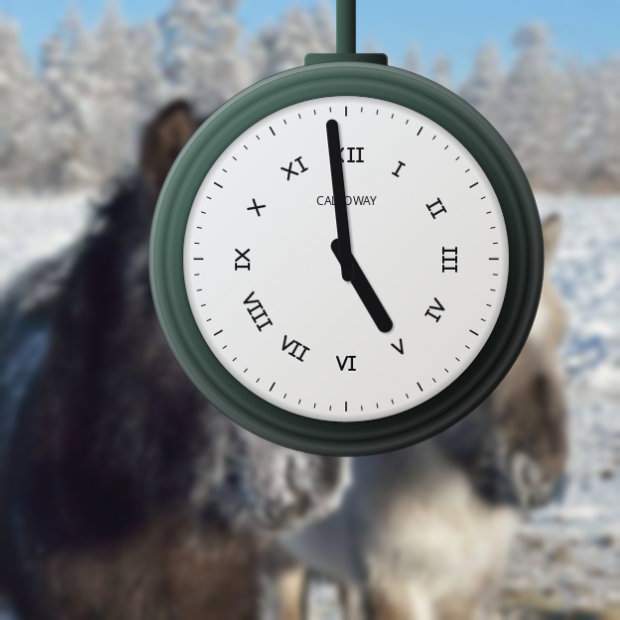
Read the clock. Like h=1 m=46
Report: h=4 m=59
